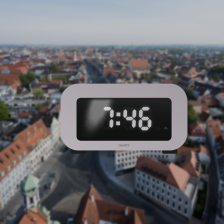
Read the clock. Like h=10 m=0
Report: h=7 m=46
